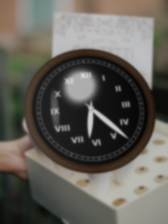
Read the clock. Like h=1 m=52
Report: h=6 m=23
